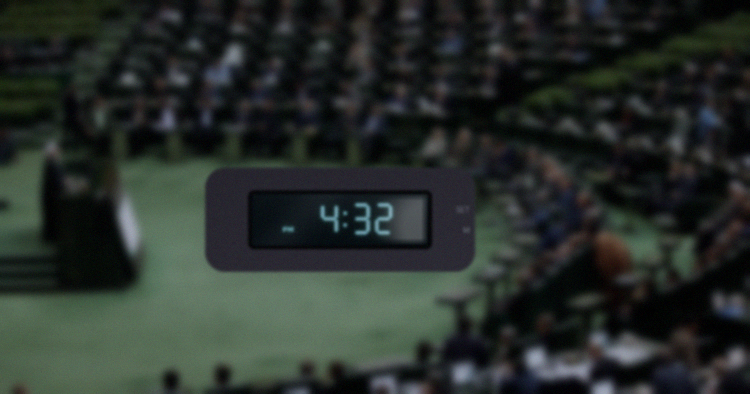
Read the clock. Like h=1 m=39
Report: h=4 m=32
